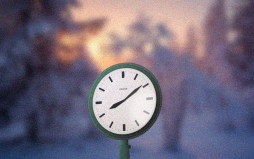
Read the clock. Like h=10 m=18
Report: h=8 m=9
